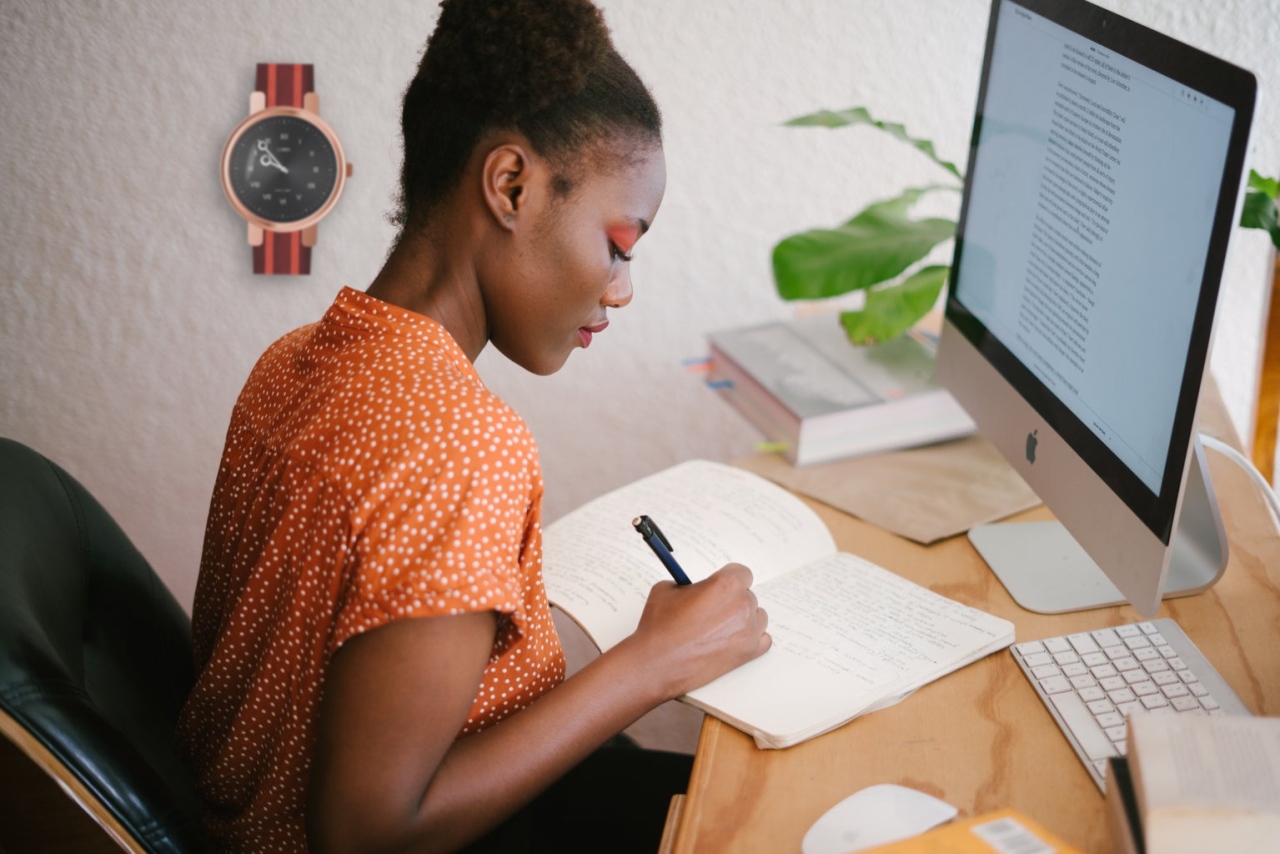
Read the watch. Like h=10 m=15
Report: h=9 m=53
